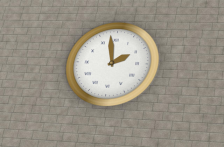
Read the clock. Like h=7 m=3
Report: h=1 m=58
